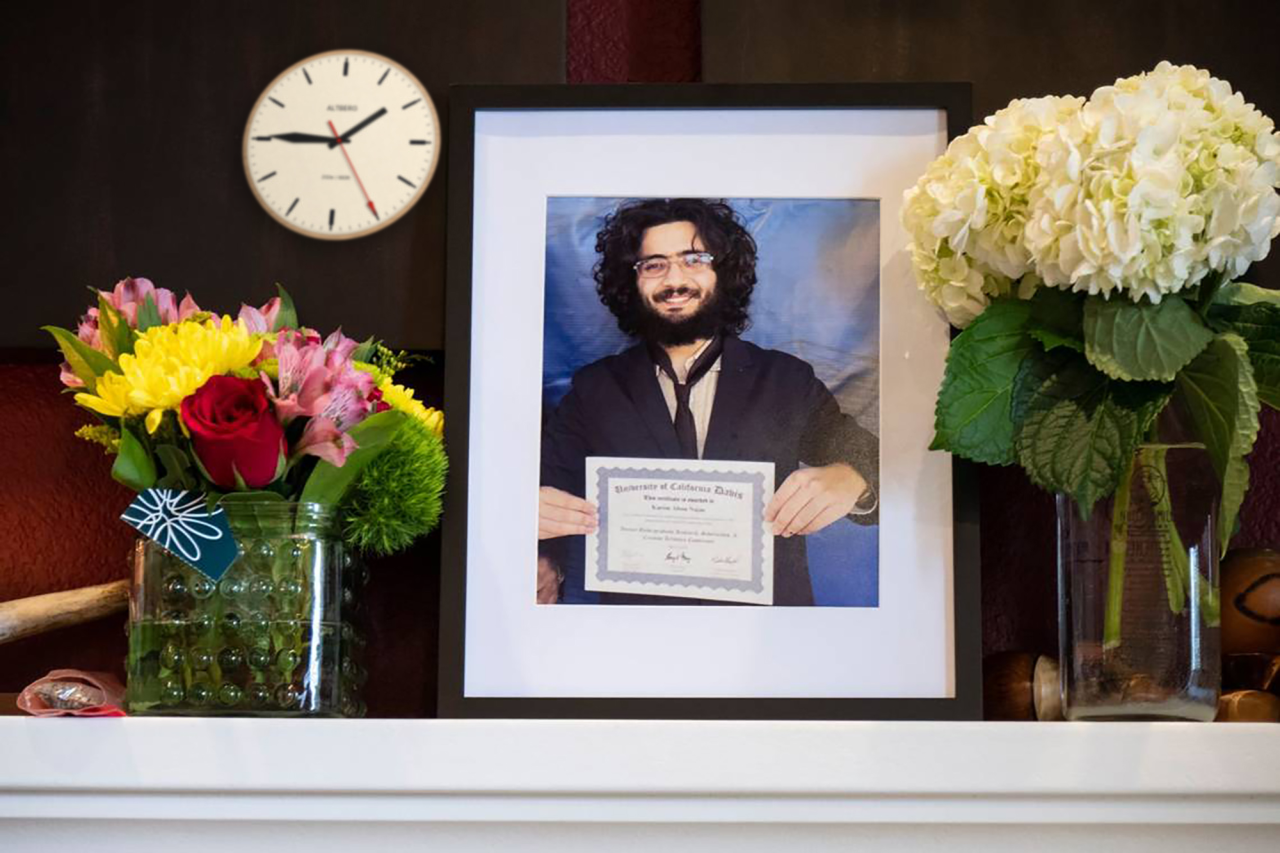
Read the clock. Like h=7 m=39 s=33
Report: h=1 m=45 s=25
